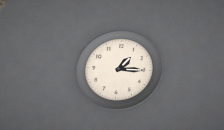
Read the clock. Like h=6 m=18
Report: h=1 m=15
